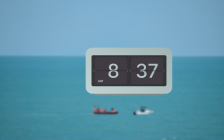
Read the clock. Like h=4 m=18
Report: h=8 m=37
